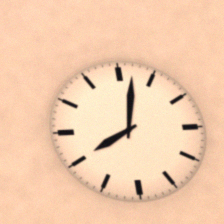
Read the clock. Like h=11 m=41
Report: h=8 m=2
